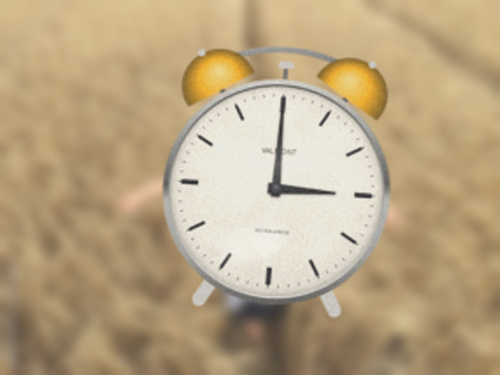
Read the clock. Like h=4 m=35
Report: h=3 m=0
